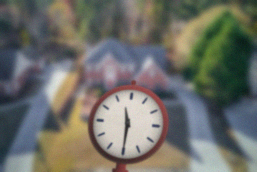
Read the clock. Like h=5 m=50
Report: h=11 m=30
